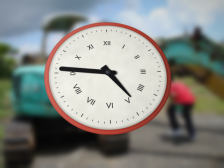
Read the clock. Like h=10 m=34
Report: h=4 m=46
